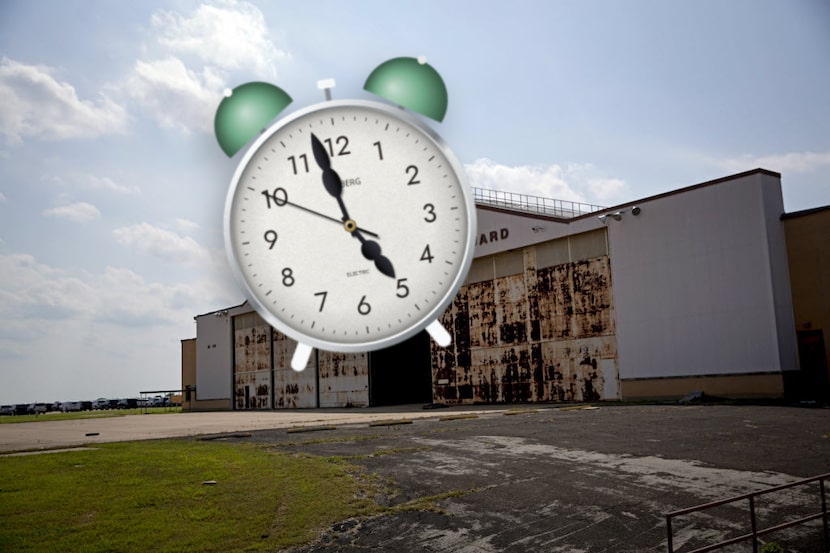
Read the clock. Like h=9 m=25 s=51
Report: h=4 m=57 s=50
